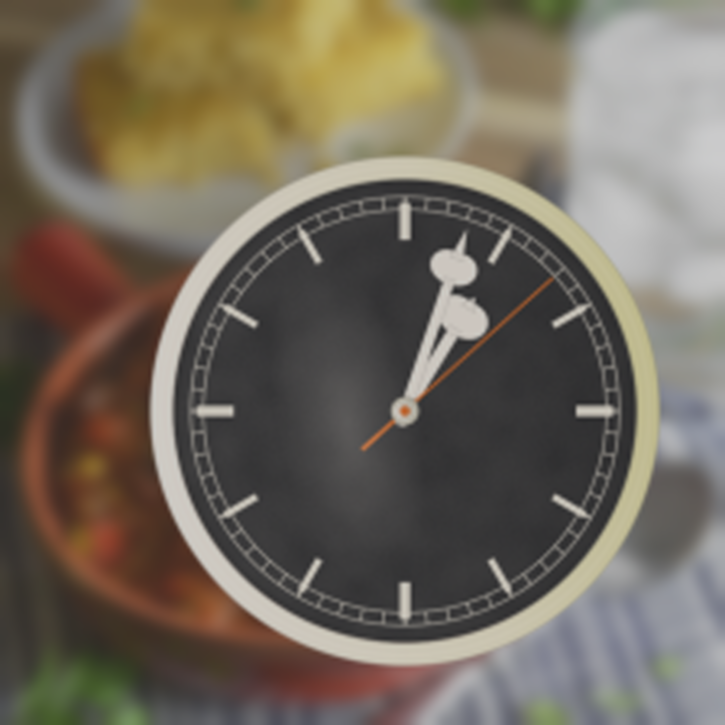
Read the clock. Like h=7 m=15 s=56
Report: h=1 m=3 s=8
